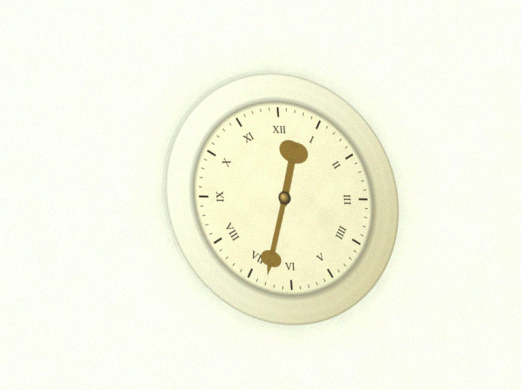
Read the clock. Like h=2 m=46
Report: h=12 m=33
